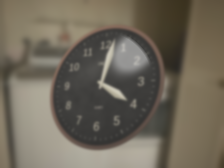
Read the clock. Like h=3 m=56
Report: h=4 m=2
